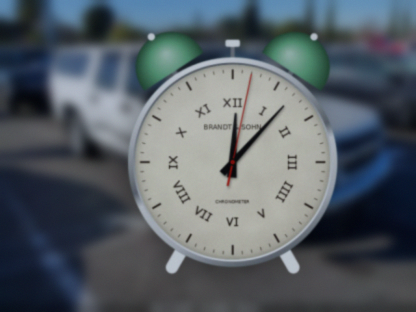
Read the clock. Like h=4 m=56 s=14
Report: h=12 m=7 s=2
